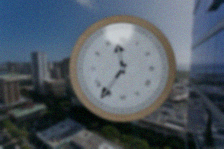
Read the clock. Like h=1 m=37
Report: h=11 m=36
